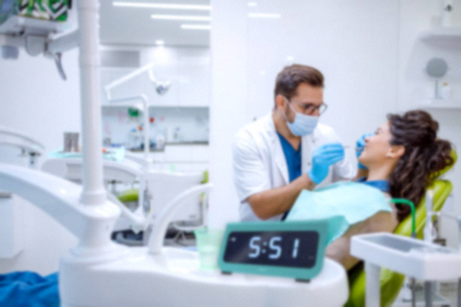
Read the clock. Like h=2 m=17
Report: h=5 m=51
